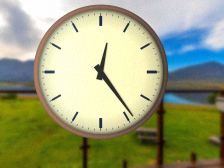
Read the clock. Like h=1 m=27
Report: h=12 m=24
